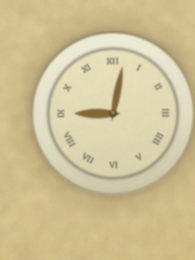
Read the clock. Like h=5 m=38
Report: h=9 m=2
